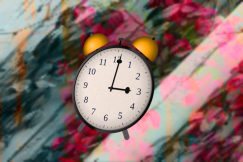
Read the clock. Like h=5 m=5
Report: h=3 m=1
